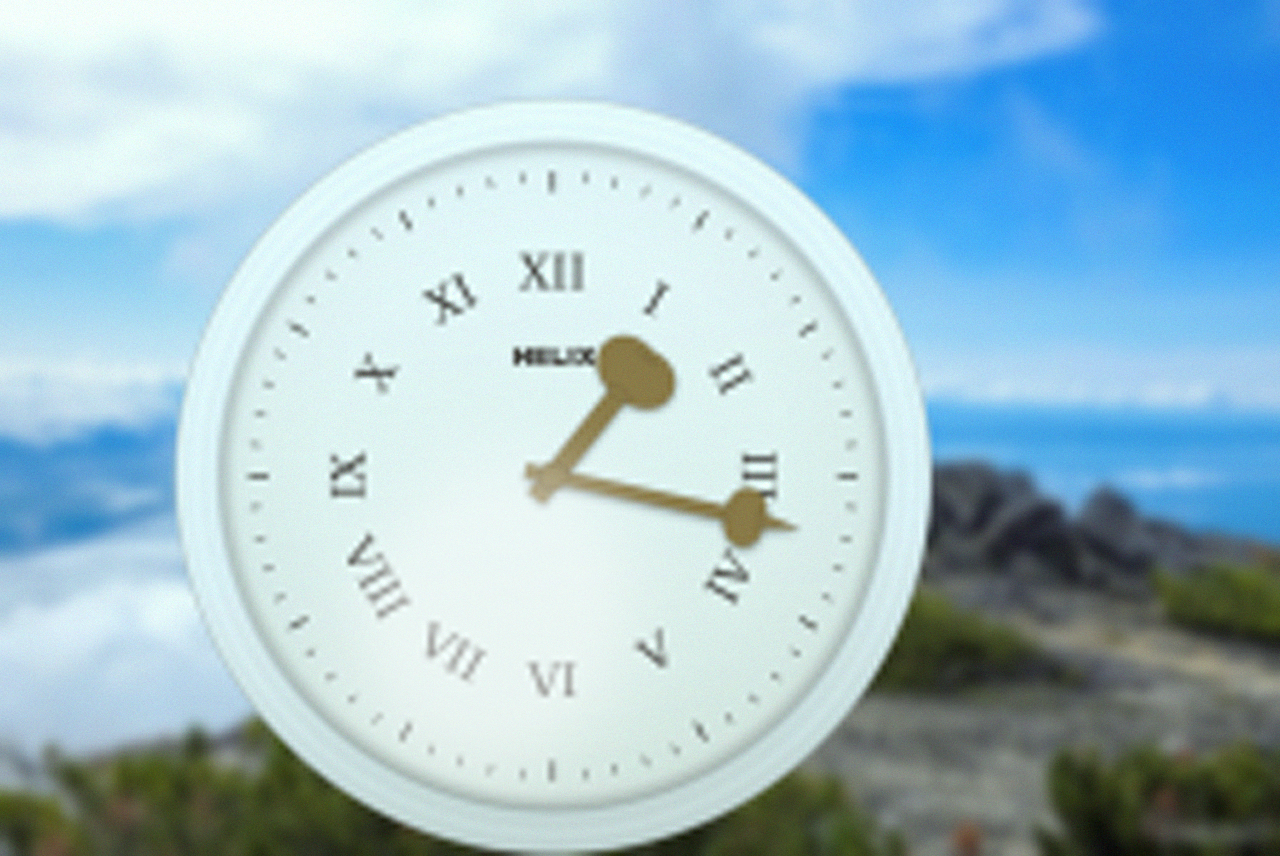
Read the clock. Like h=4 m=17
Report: h=1 m=17
